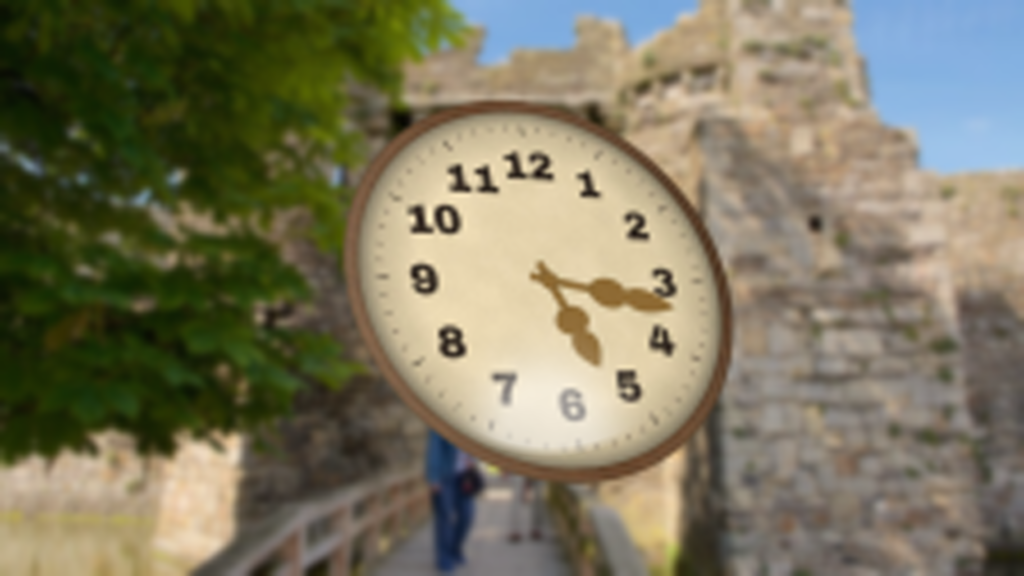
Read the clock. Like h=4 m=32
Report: h=5 m=17
